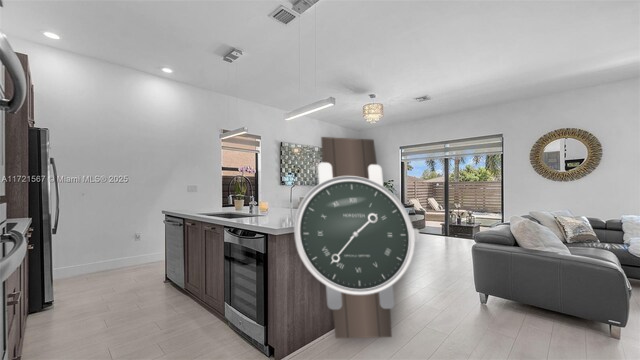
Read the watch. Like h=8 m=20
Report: h=1 m=37
